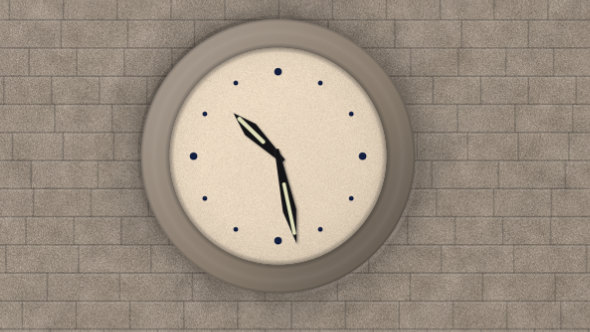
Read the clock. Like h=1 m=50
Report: h=10 m=28
